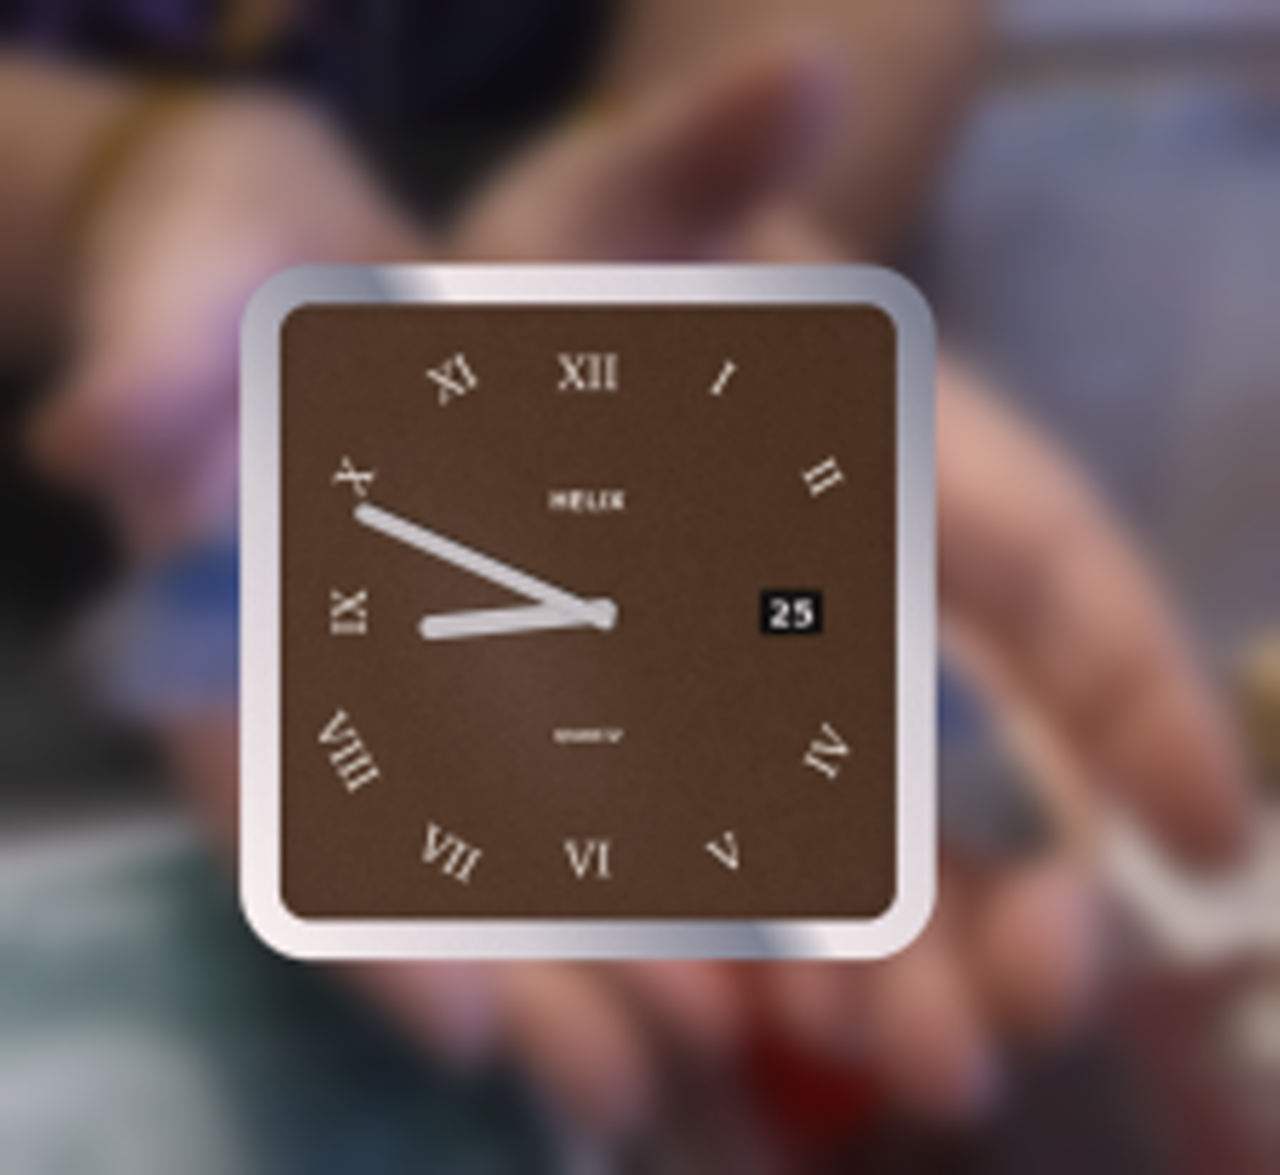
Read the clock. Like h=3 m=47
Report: h=8 m=49
